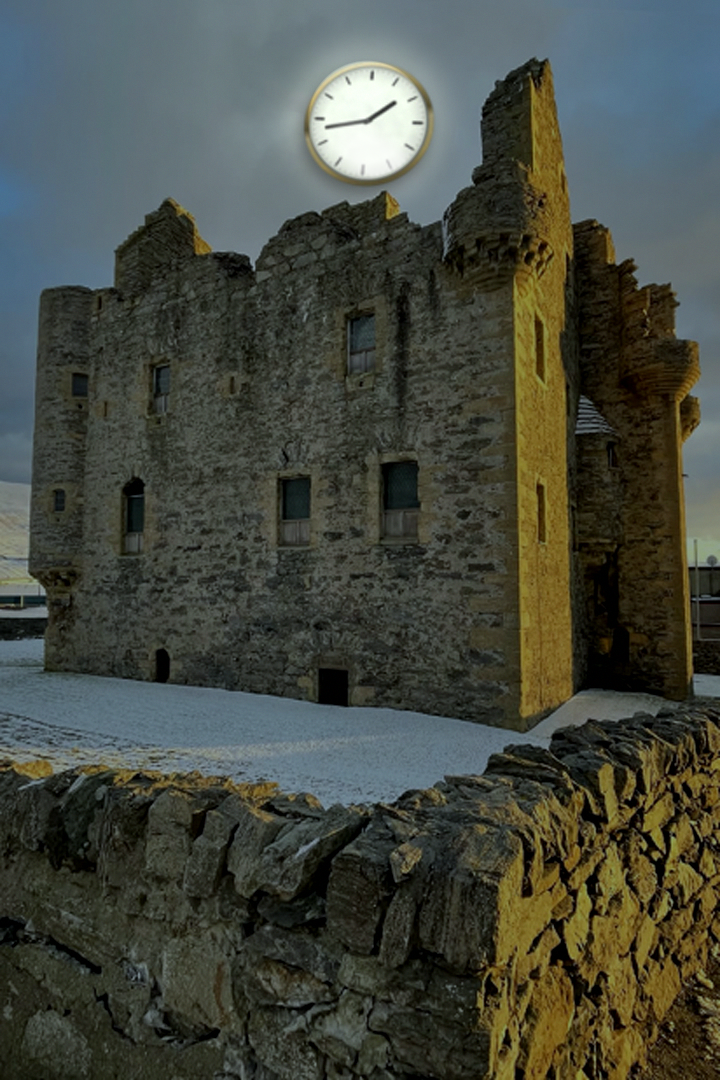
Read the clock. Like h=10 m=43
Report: h=1 m=43
